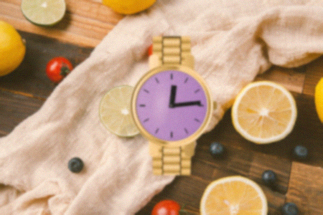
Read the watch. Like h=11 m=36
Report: h=12 m=14
